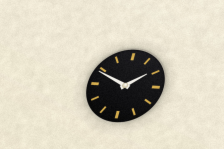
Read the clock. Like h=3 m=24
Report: h=1 m=49
